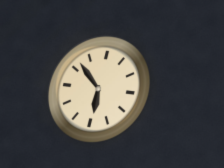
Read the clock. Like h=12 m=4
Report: h=5 m=52
